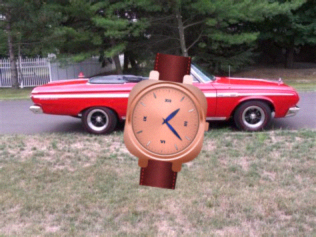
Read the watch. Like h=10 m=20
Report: h=1 m=22
